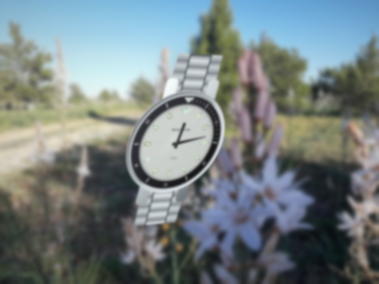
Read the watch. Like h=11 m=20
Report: h=12 m=13
